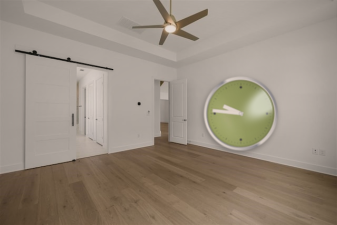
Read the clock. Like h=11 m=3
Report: h=9 m=46
